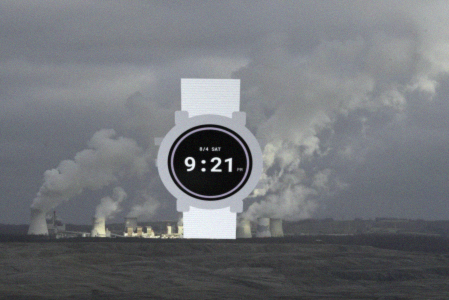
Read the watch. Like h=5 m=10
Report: h=9 m=21
